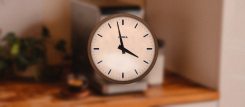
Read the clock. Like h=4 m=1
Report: h=3 m=58
